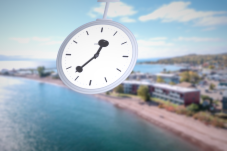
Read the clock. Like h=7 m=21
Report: h=12 m=37
